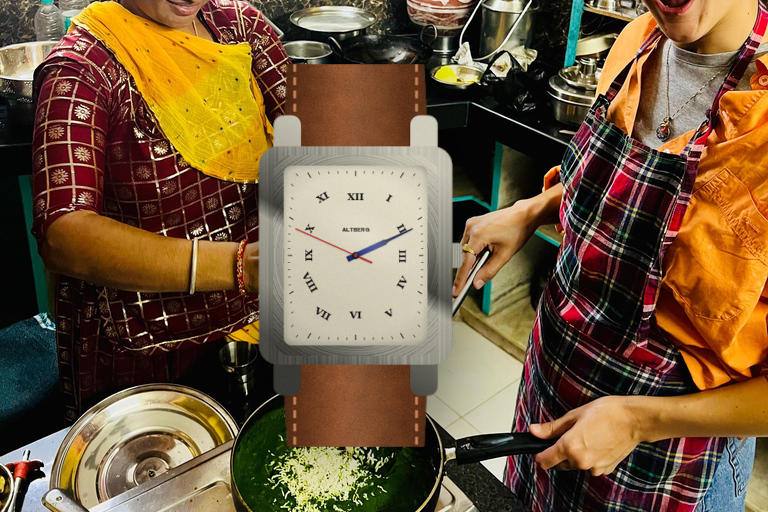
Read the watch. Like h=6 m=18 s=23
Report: h=2 m=10 s=49
